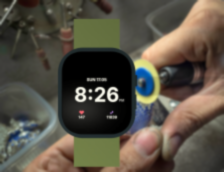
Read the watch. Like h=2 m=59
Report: h=8 m=26
